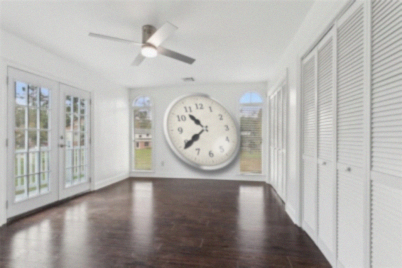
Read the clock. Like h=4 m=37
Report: h=10 m=39
